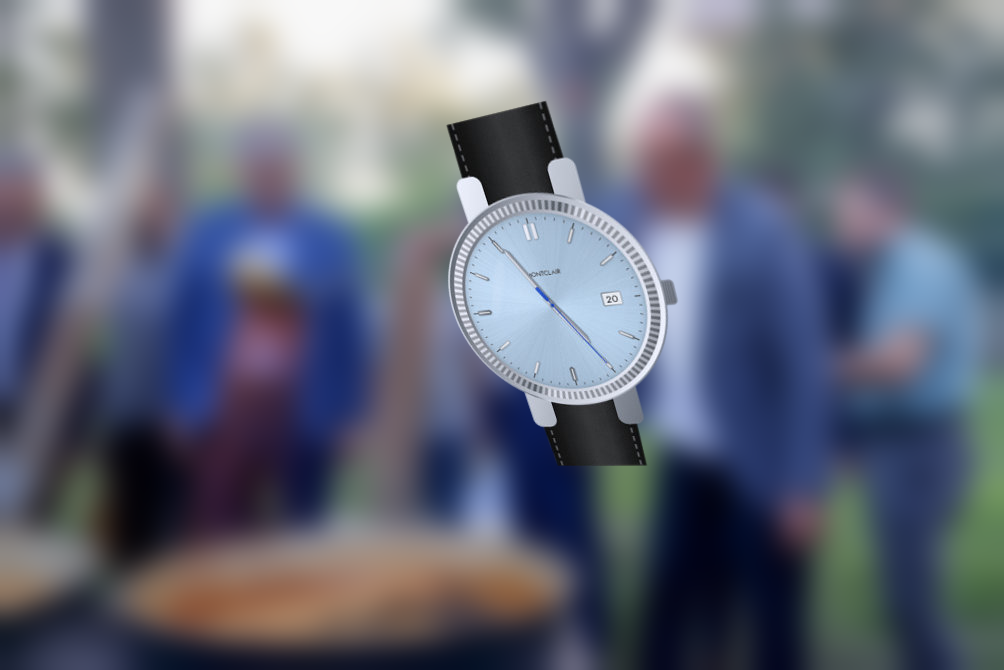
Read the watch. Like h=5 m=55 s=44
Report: h=4 m=55 s=25
